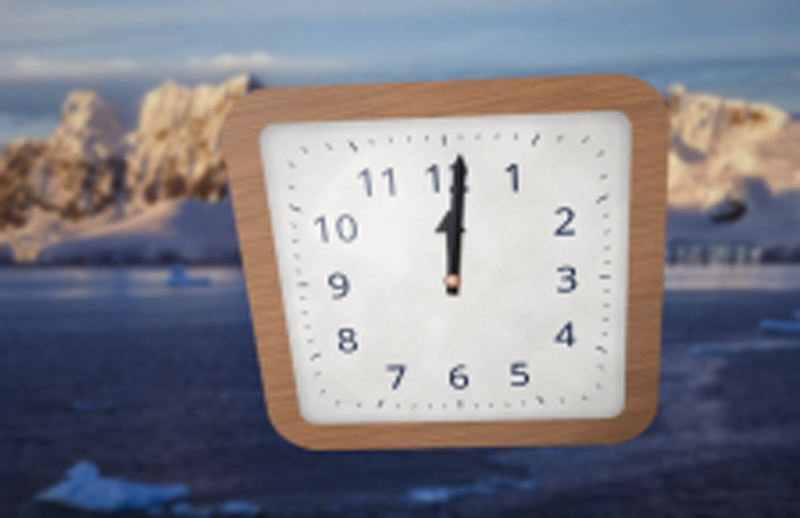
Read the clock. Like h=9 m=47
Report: h=12 m=1
